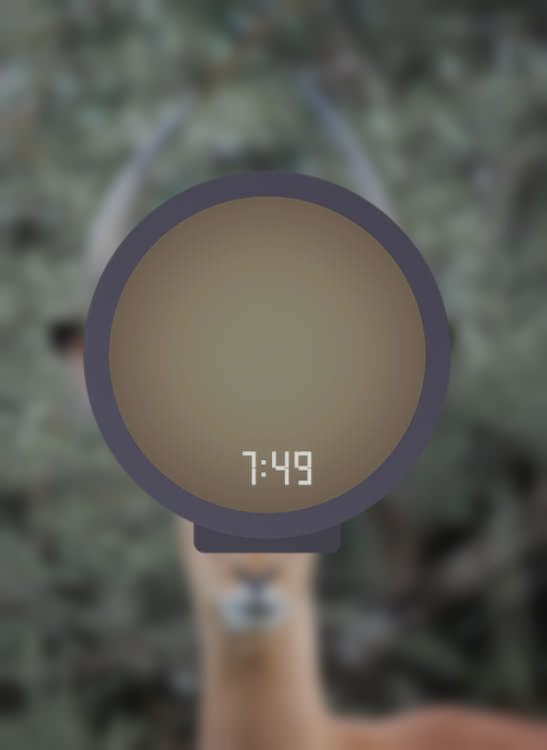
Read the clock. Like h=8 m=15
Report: h=7 m=49
